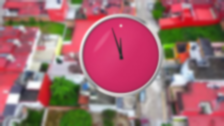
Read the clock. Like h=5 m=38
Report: h=11 m=57
